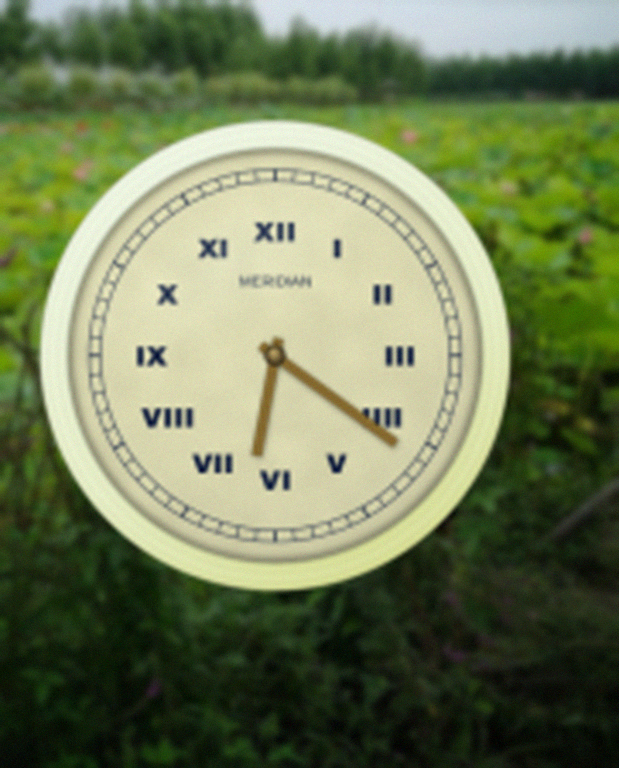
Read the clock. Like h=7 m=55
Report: h=6 m=21
